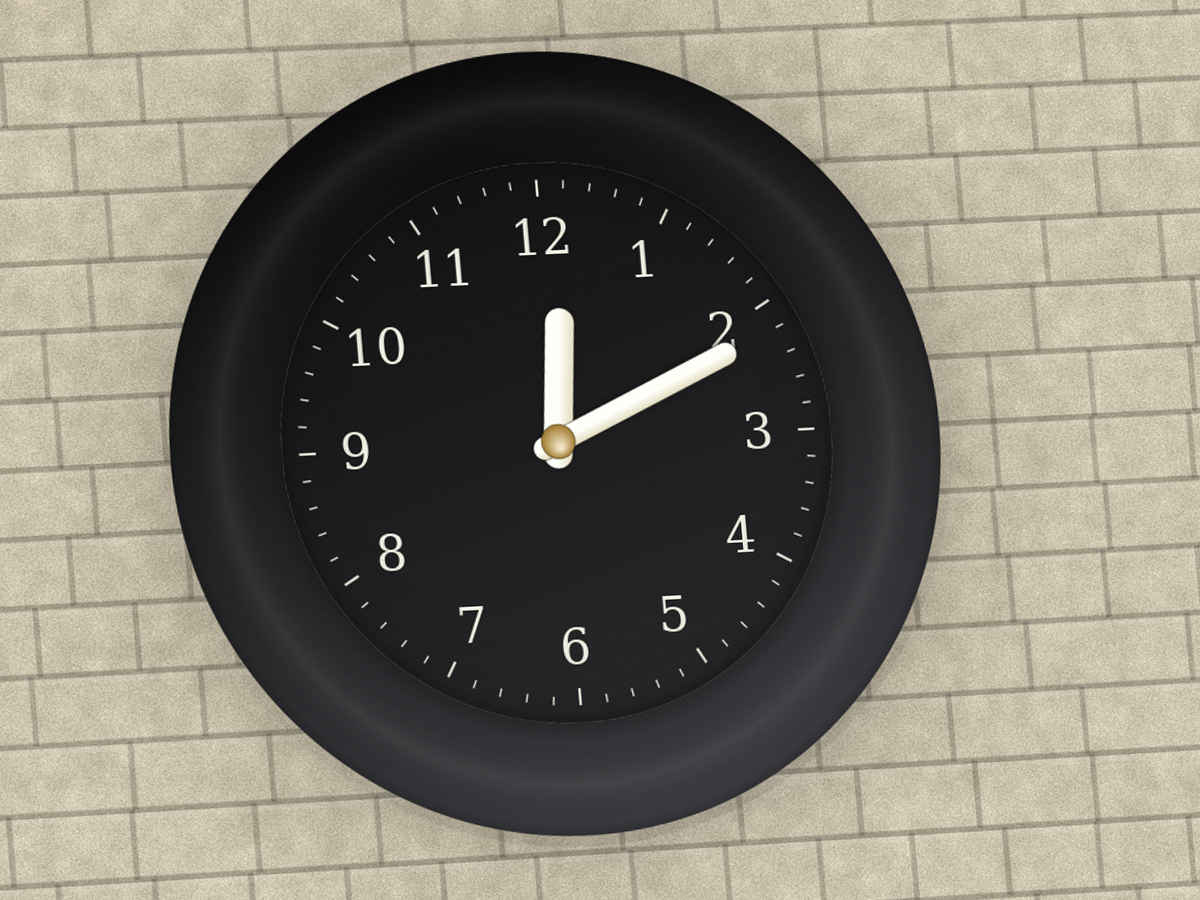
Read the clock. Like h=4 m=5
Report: h=12 m=11
